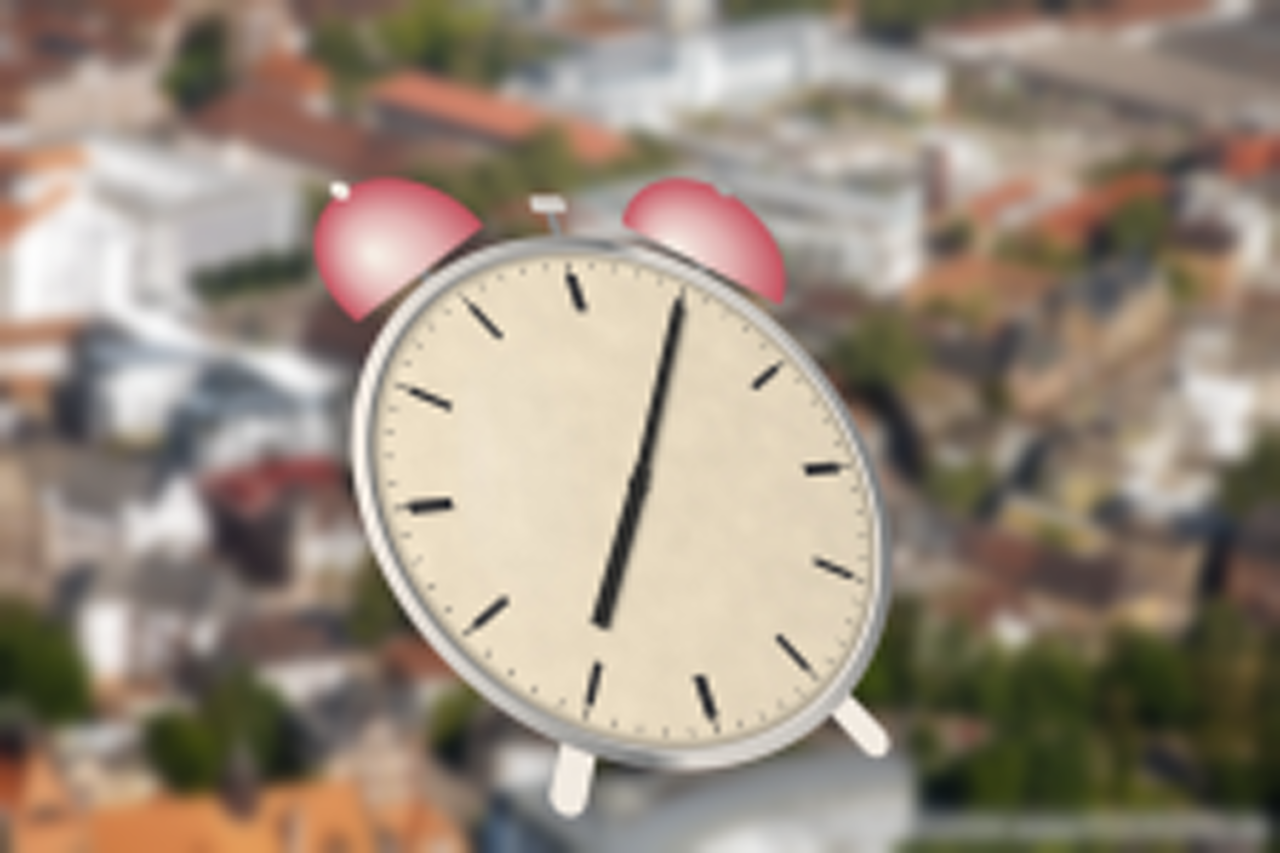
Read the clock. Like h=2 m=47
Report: h=7 m=5
